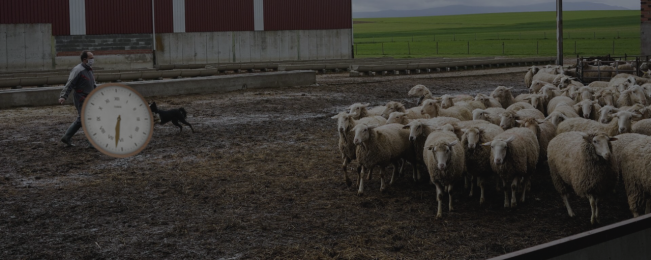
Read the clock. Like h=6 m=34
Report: h=6 m=32
